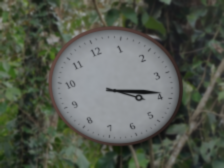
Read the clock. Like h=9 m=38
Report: h=4 m=19
